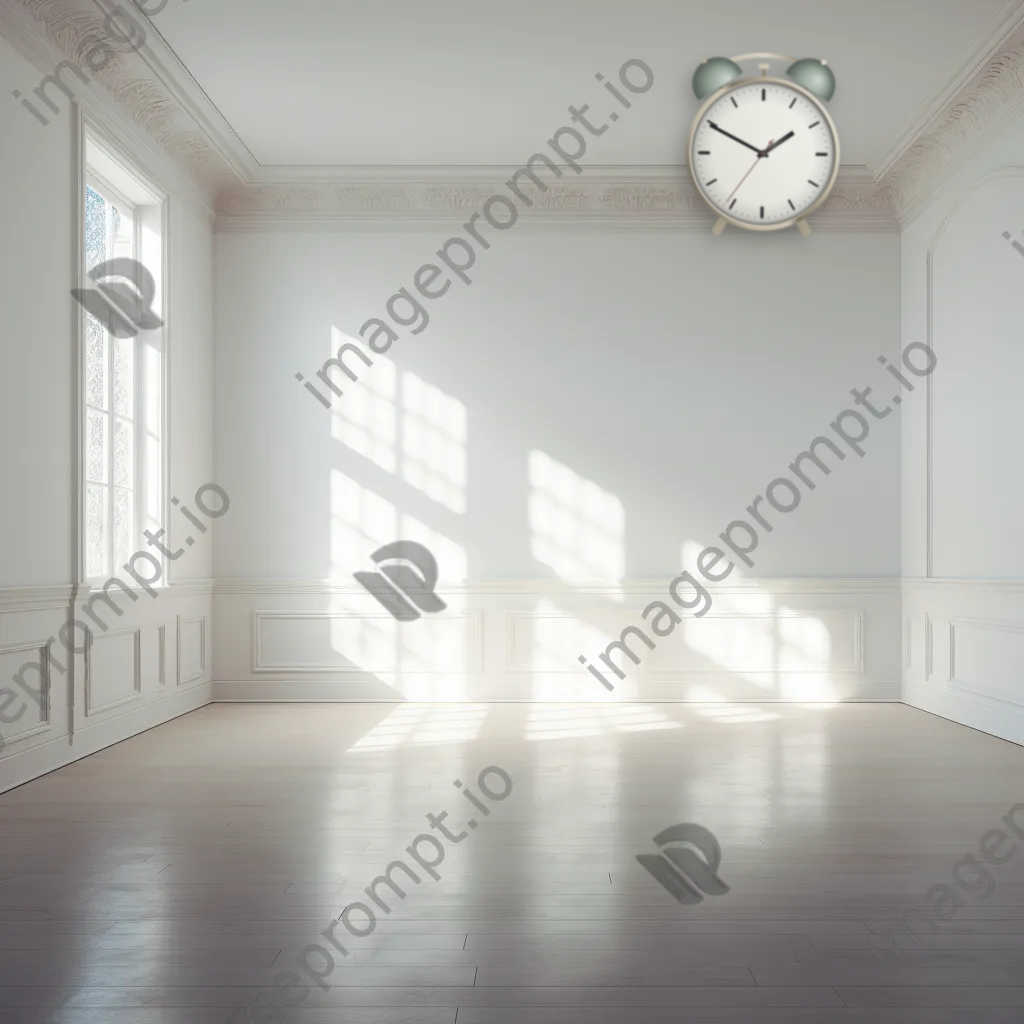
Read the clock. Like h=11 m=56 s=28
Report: h=1 m=49 s=36
